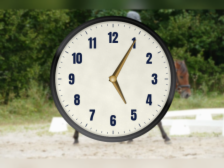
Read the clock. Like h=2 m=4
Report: h=5 m=5
